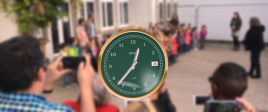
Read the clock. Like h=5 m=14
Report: h=12 m=37
